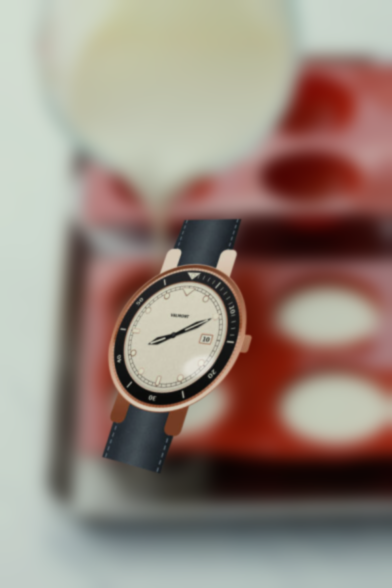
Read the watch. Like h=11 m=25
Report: h=8 m=10
